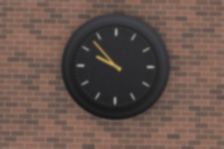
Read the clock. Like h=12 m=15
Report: h=9 m=53
